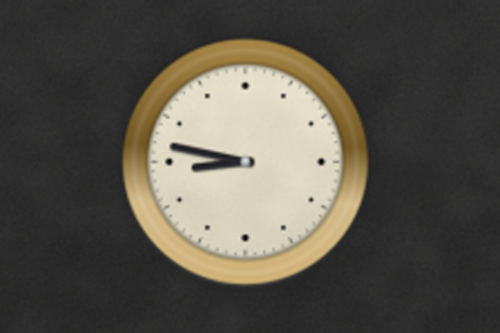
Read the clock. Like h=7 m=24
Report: h=8 m=47
